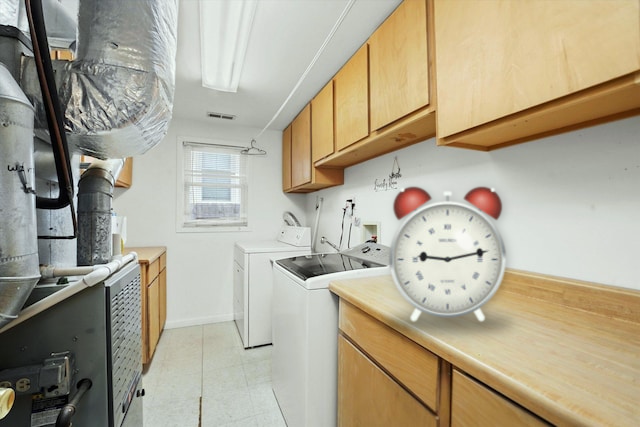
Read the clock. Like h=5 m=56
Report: h=9 m=13
